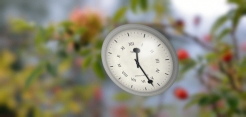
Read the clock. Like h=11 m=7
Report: h=12 m=27
